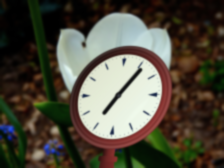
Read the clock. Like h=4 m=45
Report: h=7 m=6
